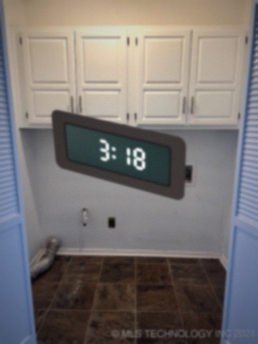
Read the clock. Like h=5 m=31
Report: h=3 m=18
